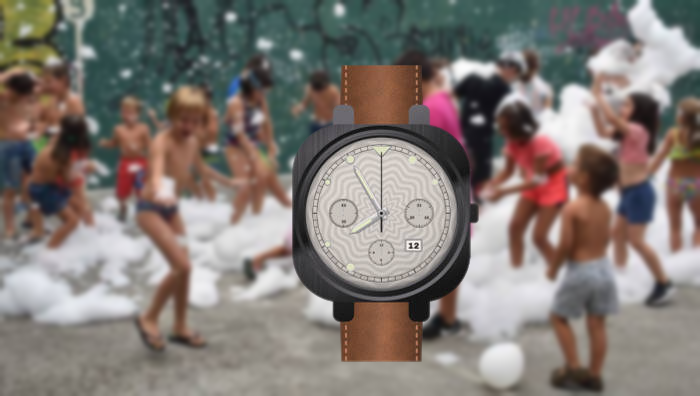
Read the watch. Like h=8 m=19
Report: h=7 m=55
